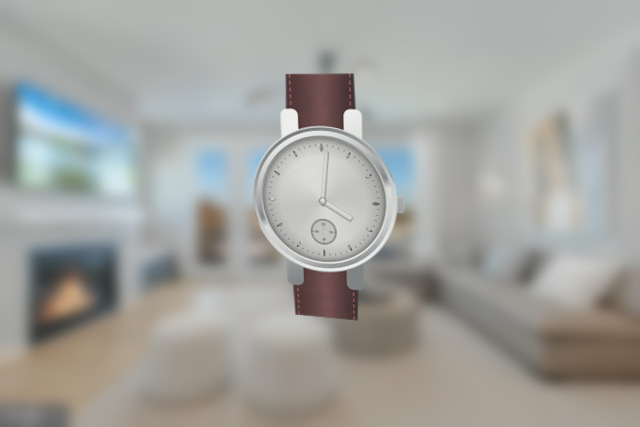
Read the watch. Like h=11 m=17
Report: h=4 m=1
